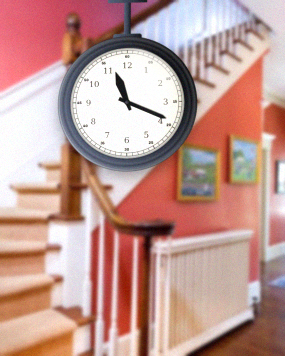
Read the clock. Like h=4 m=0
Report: h=11 m=19
